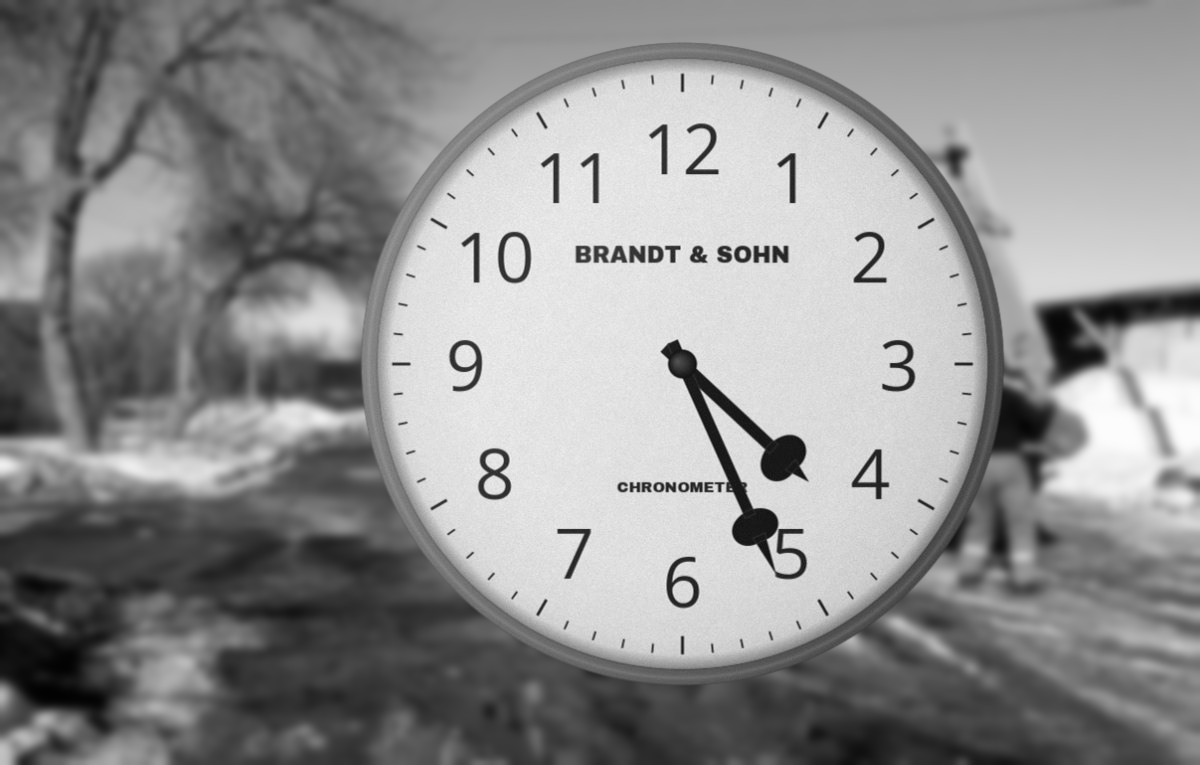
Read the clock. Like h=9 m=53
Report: h=4 m=26
